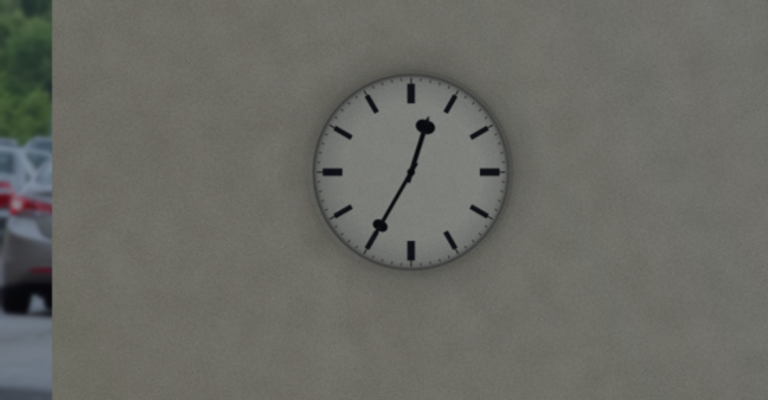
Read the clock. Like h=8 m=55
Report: h=12 m=35
